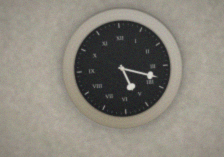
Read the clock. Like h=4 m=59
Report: h=5 m=18
